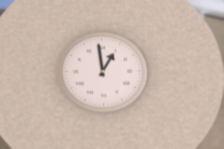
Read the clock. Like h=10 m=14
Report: h=12 m=59
